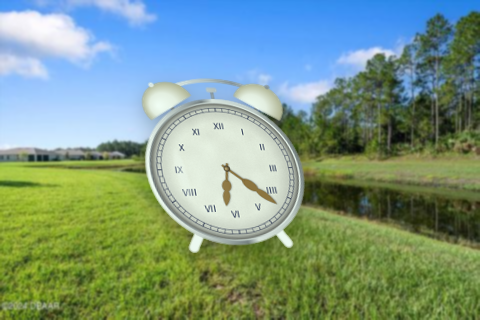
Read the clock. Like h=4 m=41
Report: h=6 m=22
